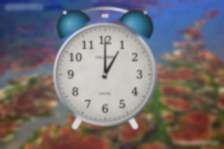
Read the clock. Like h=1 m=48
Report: h=1 m=0
